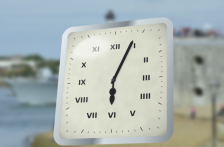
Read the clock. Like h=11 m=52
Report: h=6 m=4
